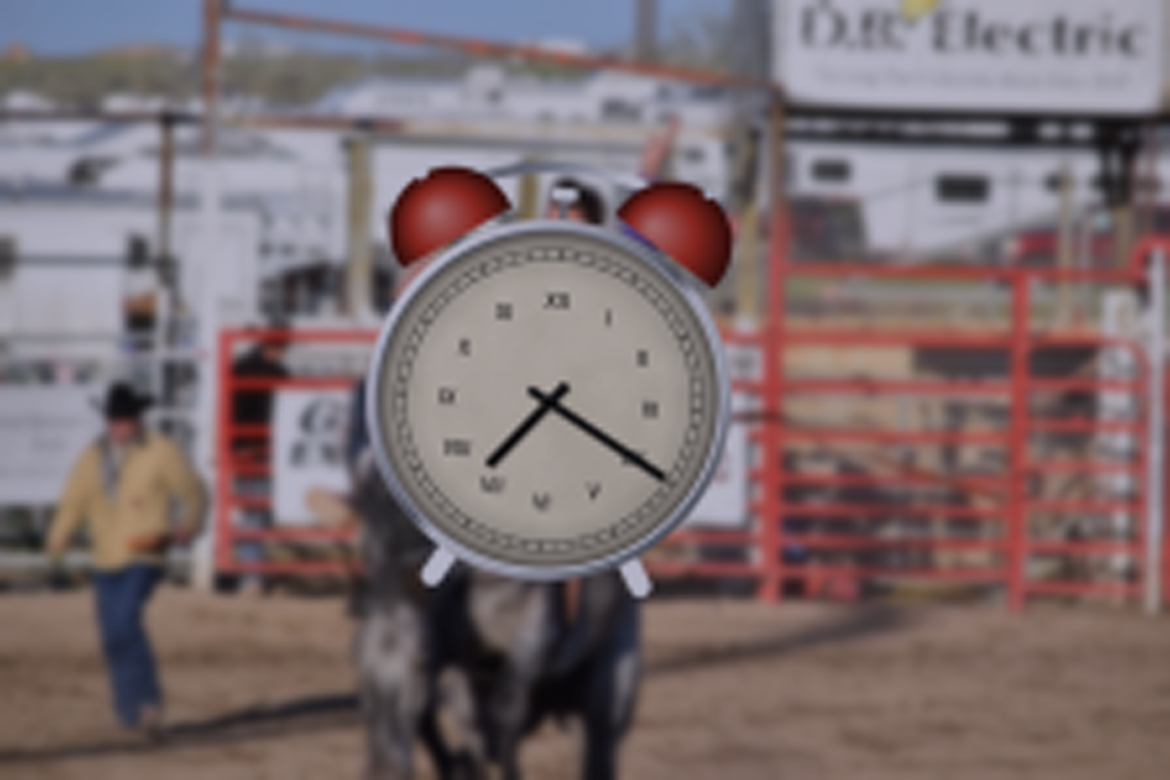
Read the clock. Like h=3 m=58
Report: h=7 m=20
